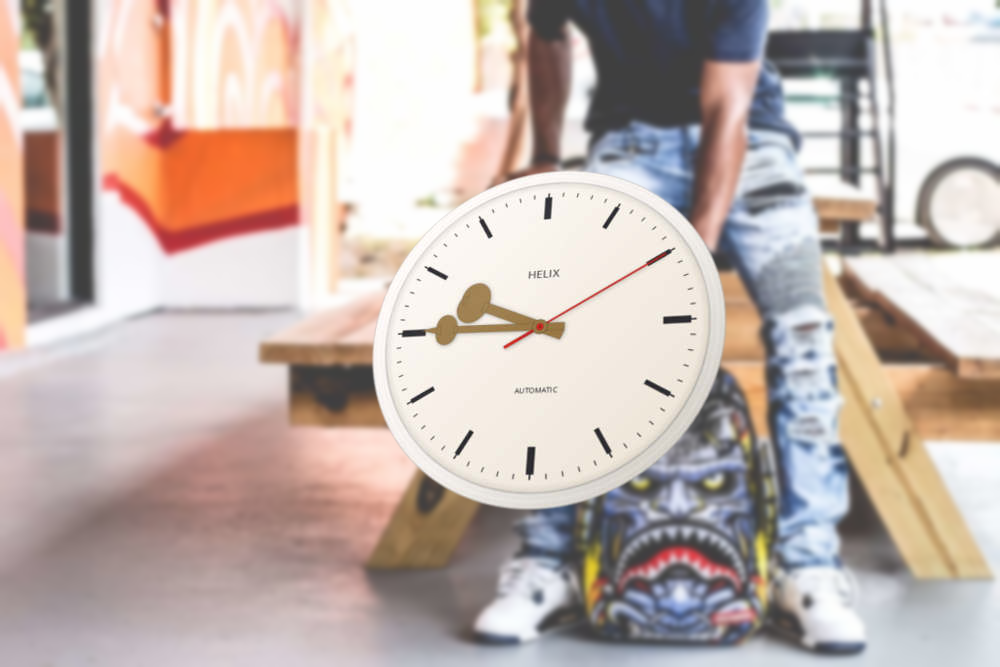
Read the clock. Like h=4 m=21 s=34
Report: h=9 m=45 s=10
